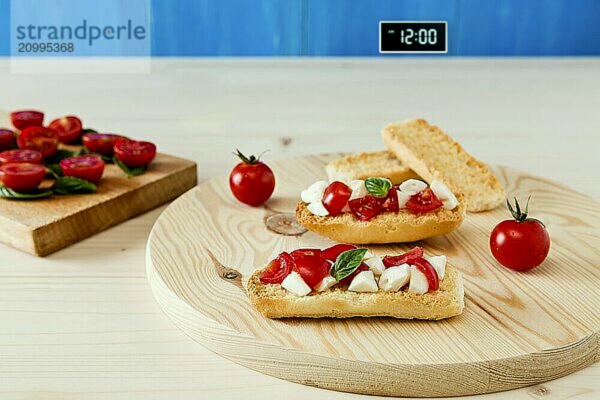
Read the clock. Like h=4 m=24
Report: h=12 m=0
